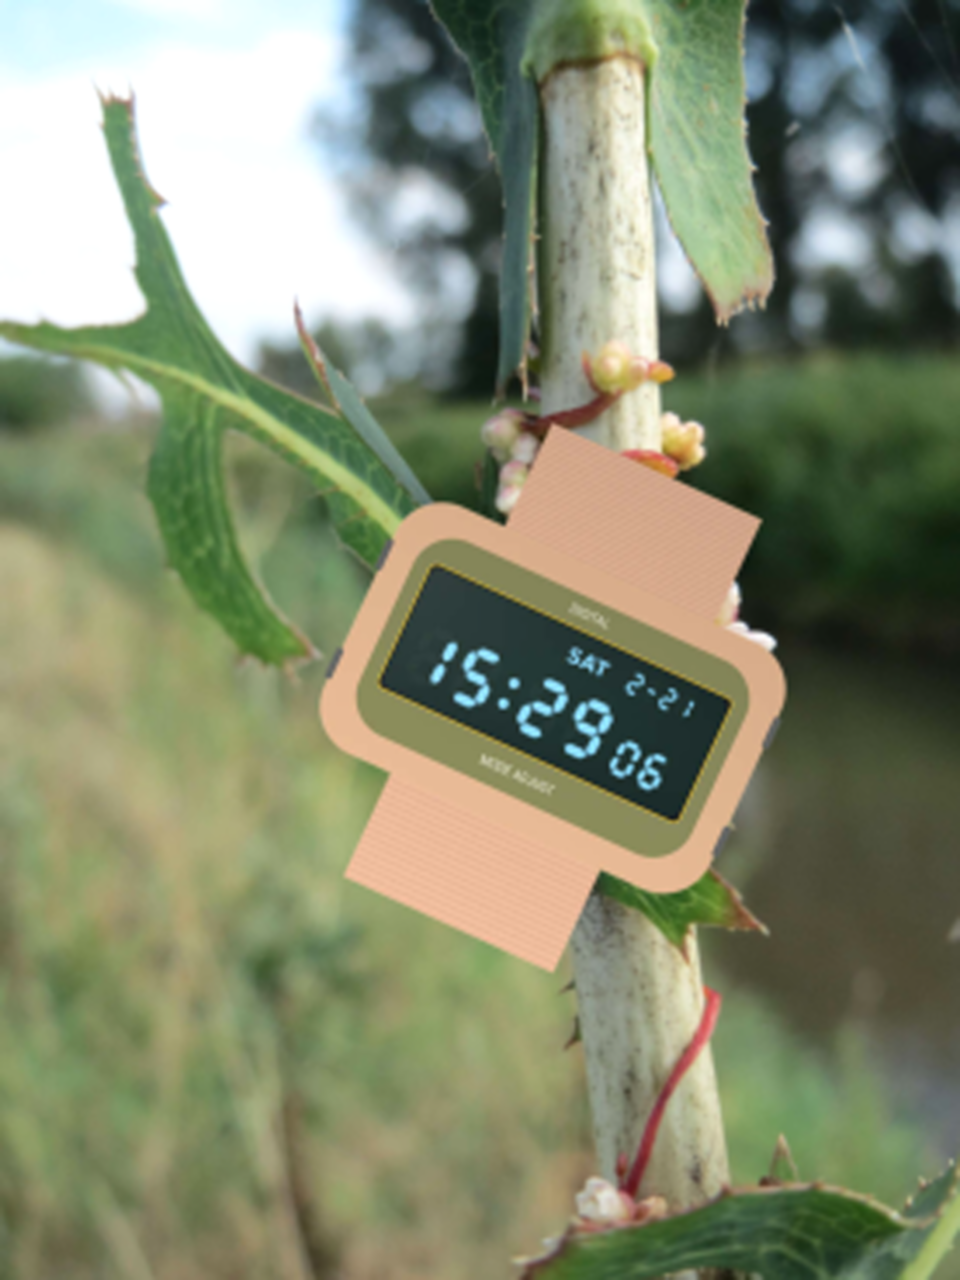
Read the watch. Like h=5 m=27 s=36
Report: h=15 m=29 s=6
